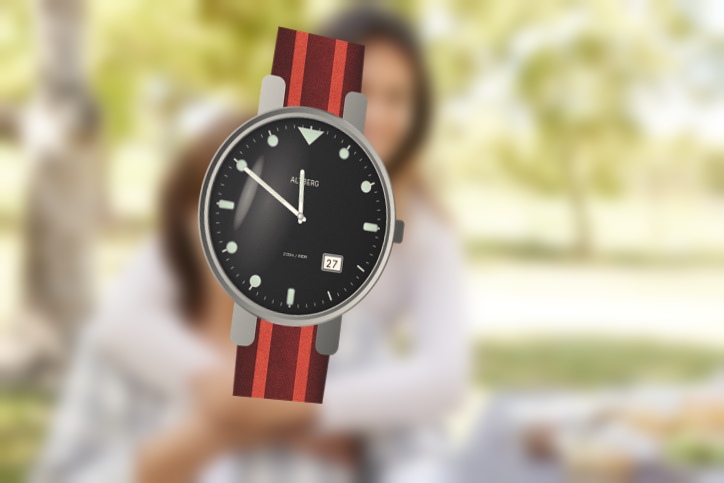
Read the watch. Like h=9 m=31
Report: h=11 m=50
